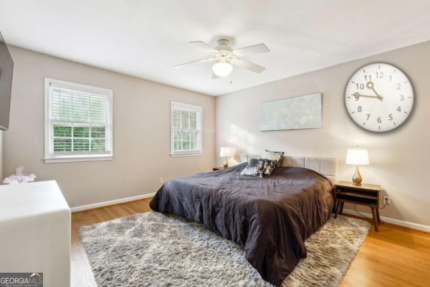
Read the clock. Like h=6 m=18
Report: h=10 m=46
